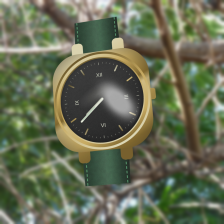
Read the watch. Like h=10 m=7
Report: h=7 m=38
